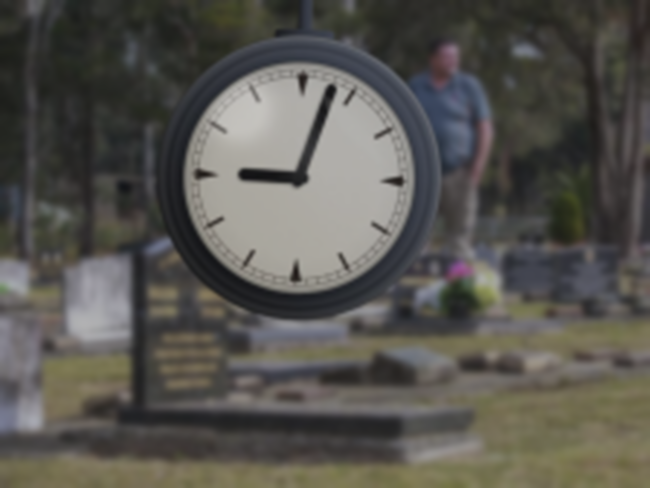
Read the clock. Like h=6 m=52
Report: h=9 m=3
